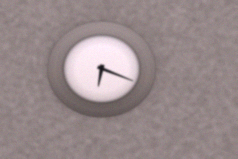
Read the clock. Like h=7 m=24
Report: h=6 m=19
